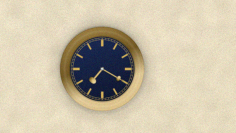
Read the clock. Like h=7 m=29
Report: h=7 m=20
